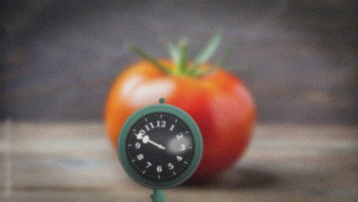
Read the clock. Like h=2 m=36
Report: h=9 m=49
